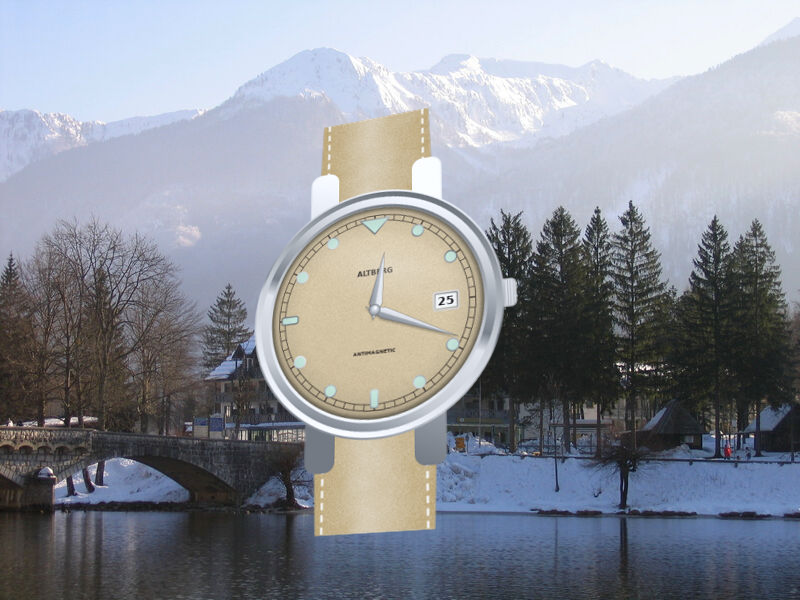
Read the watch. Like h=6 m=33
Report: h=12 m=19
